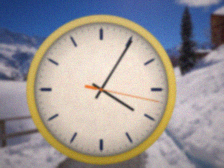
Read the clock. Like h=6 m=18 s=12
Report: h=4 m=5 s=17
